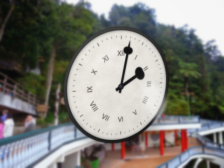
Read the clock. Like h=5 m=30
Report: h=2 m=2
